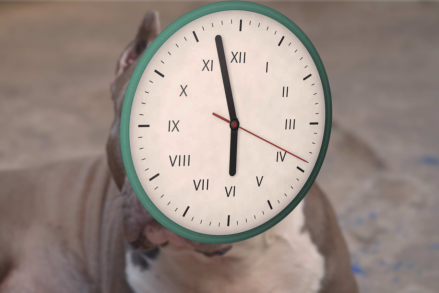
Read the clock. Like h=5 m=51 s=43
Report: h=5 m=57 s=19
